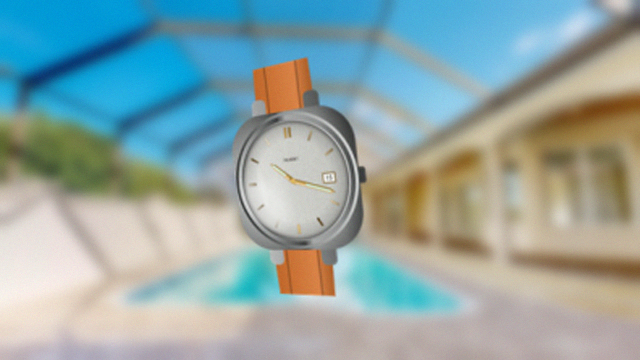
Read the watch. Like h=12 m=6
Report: h=10 m=18
